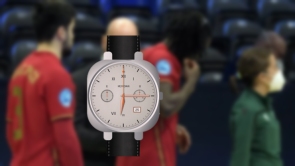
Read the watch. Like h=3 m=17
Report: h=6 m=15
